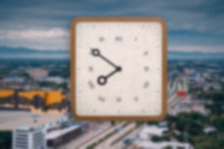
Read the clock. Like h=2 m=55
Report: h=7 m=51
